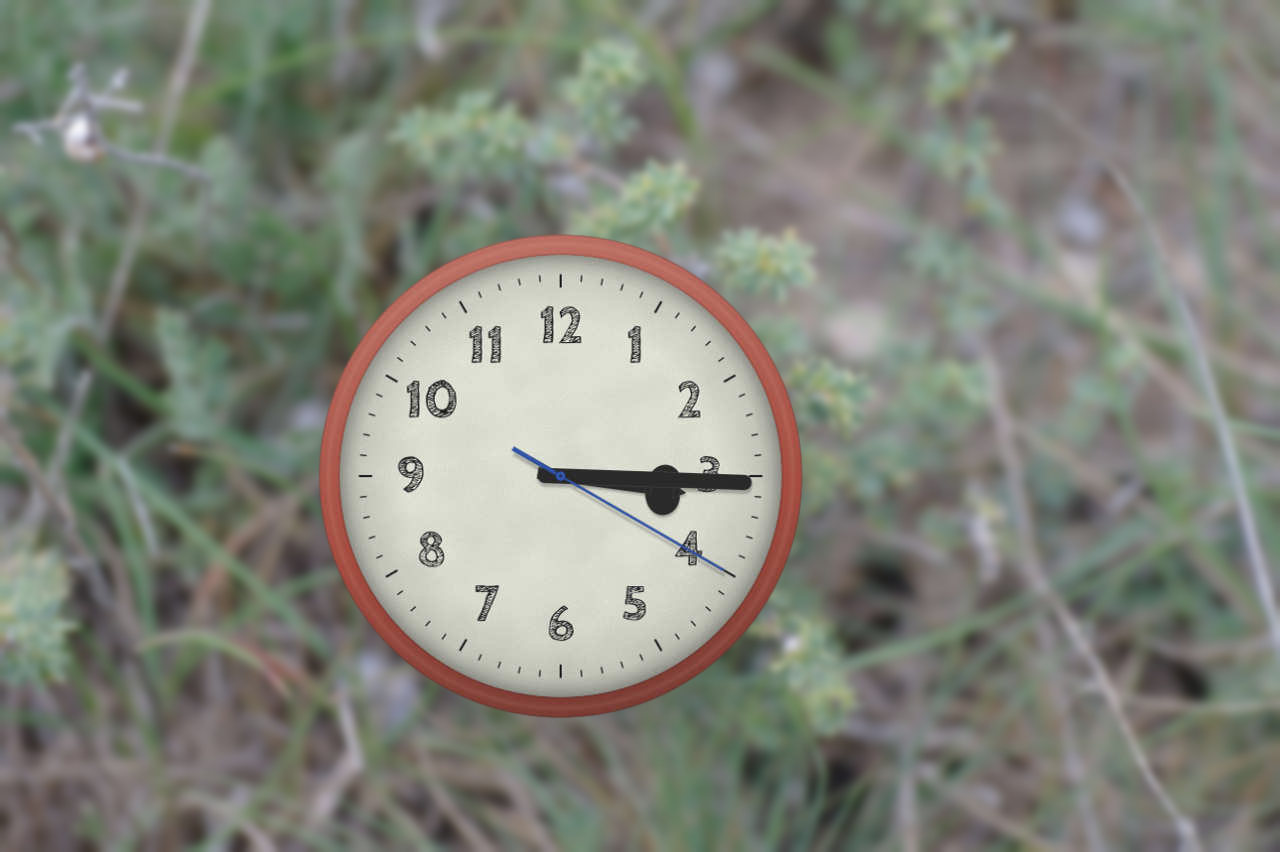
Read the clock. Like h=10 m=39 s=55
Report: h=3 m=15 s=20
